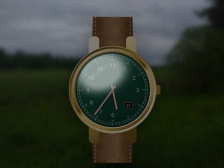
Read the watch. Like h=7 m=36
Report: h=5 m=36
